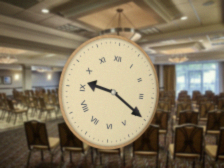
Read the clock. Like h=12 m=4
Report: h=9 m=20
